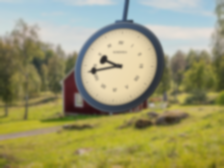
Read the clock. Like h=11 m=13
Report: h=9 m=43
